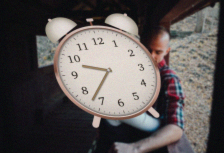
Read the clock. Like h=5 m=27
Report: h=9 m=37
